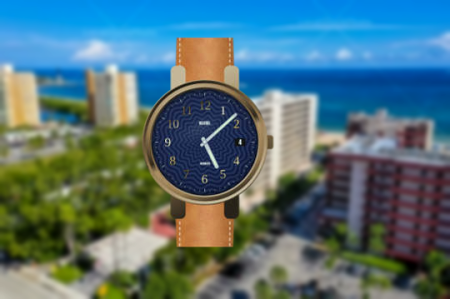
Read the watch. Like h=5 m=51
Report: h=5 m=8
